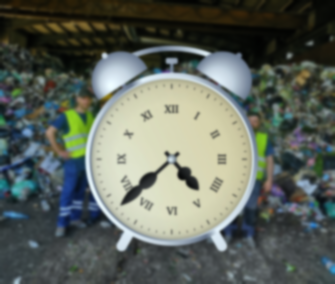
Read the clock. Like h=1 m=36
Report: h=4 m=38
